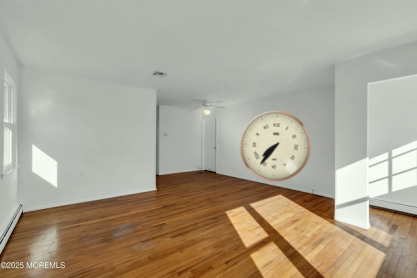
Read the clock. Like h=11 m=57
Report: h=7 m=36
